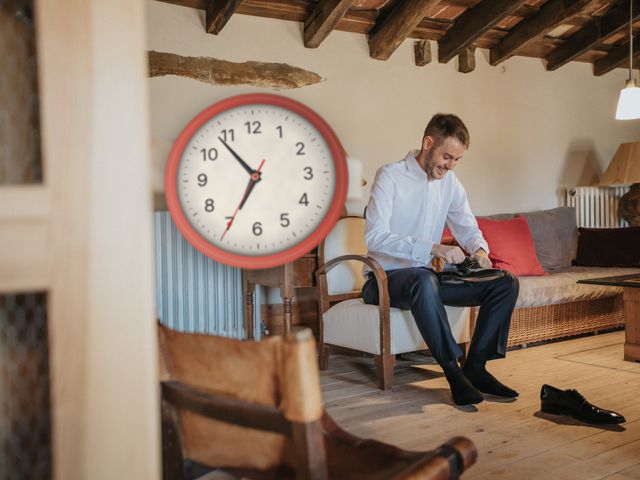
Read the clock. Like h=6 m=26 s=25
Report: h=6 m=53 s=35
